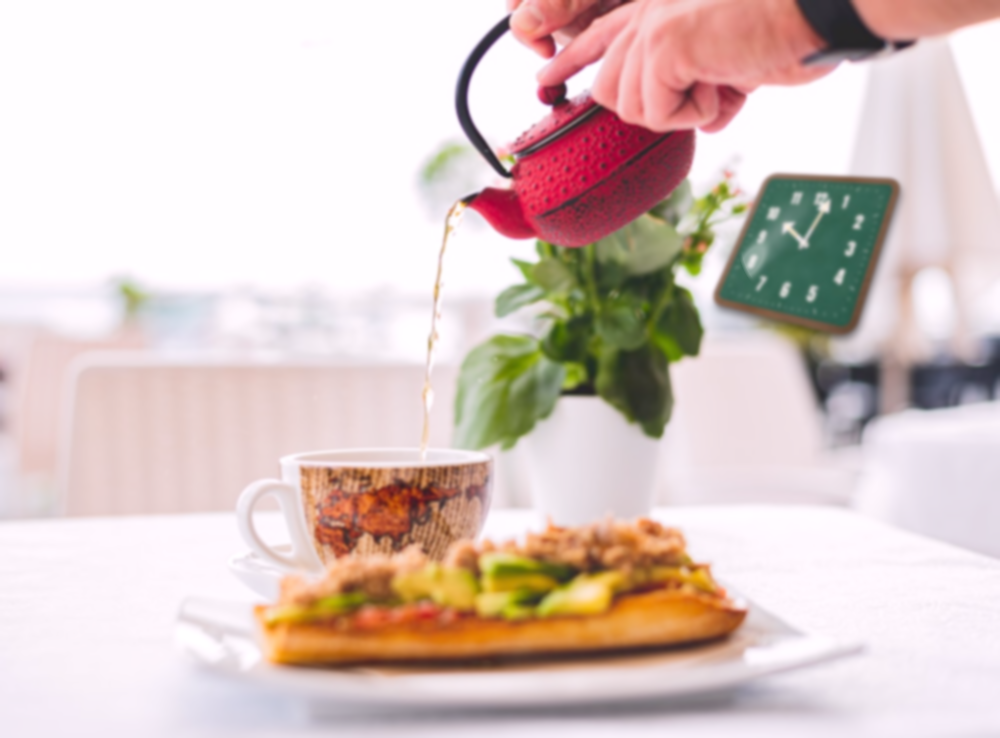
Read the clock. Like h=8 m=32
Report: h=10 m=2
